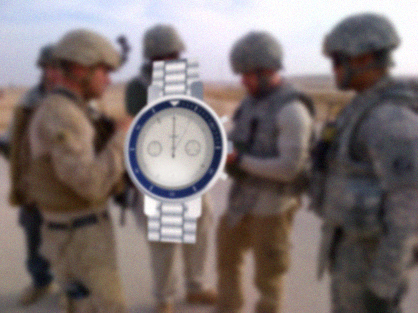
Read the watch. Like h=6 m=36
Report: h=1 m=5
